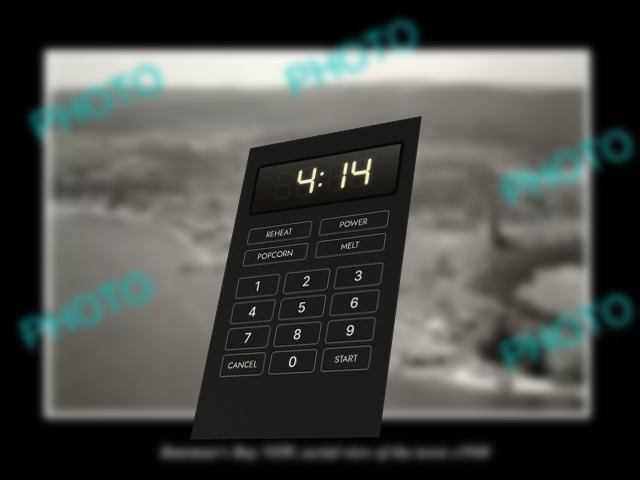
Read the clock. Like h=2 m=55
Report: h=4 m=14
